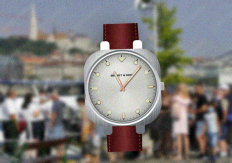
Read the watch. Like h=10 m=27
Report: h=11 m=7
